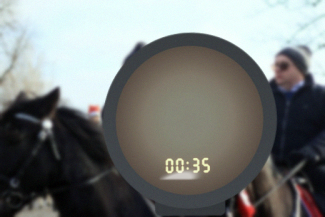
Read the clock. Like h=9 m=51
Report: h=0 m=35
